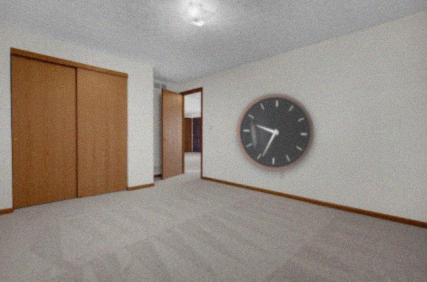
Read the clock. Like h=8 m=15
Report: h=9 m=34
